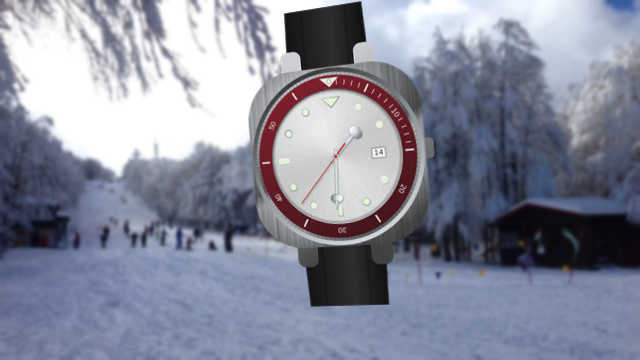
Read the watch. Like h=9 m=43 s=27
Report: h=1 m=30 s=37
